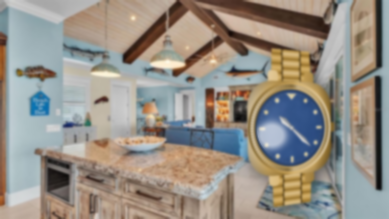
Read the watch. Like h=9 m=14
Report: h=10 m=22
